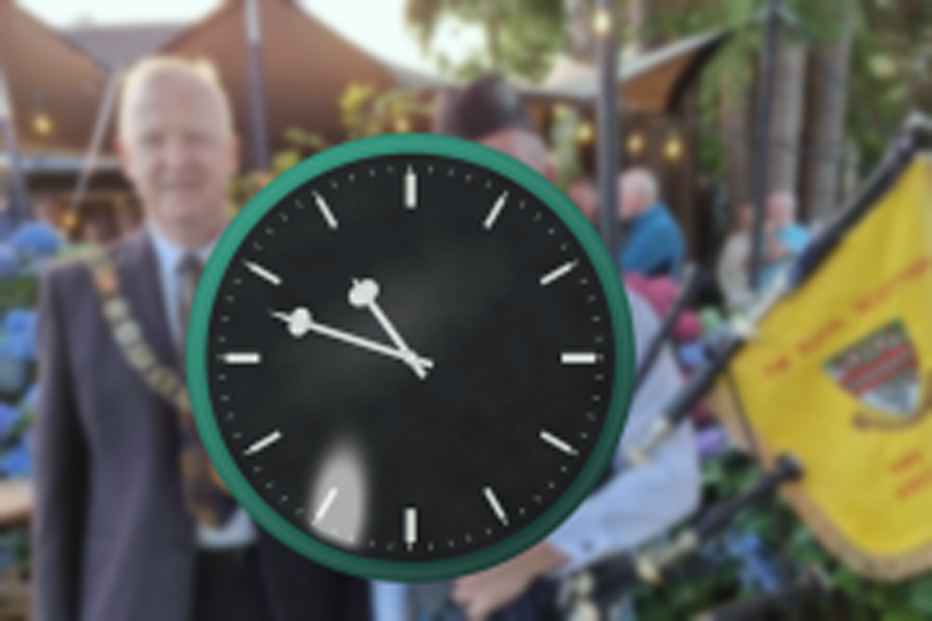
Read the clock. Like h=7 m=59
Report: h=10 m=48
